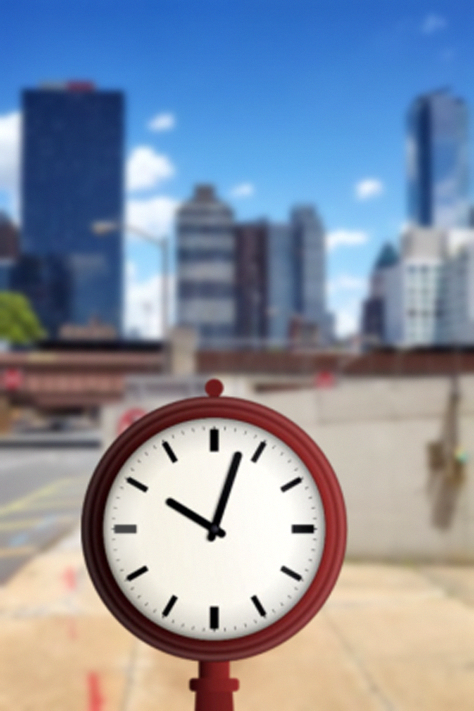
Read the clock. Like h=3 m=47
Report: h=10 m=3
